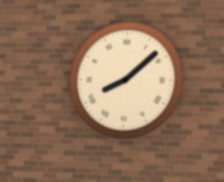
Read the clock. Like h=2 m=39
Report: h=8 m=8
